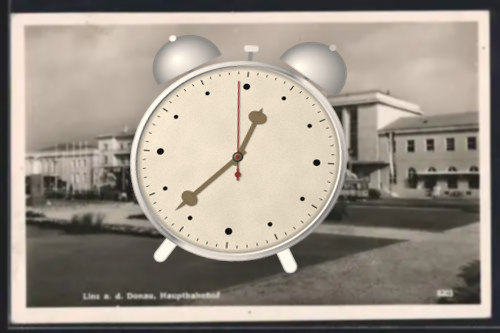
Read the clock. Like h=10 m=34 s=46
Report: h=12 m=36 s=59
